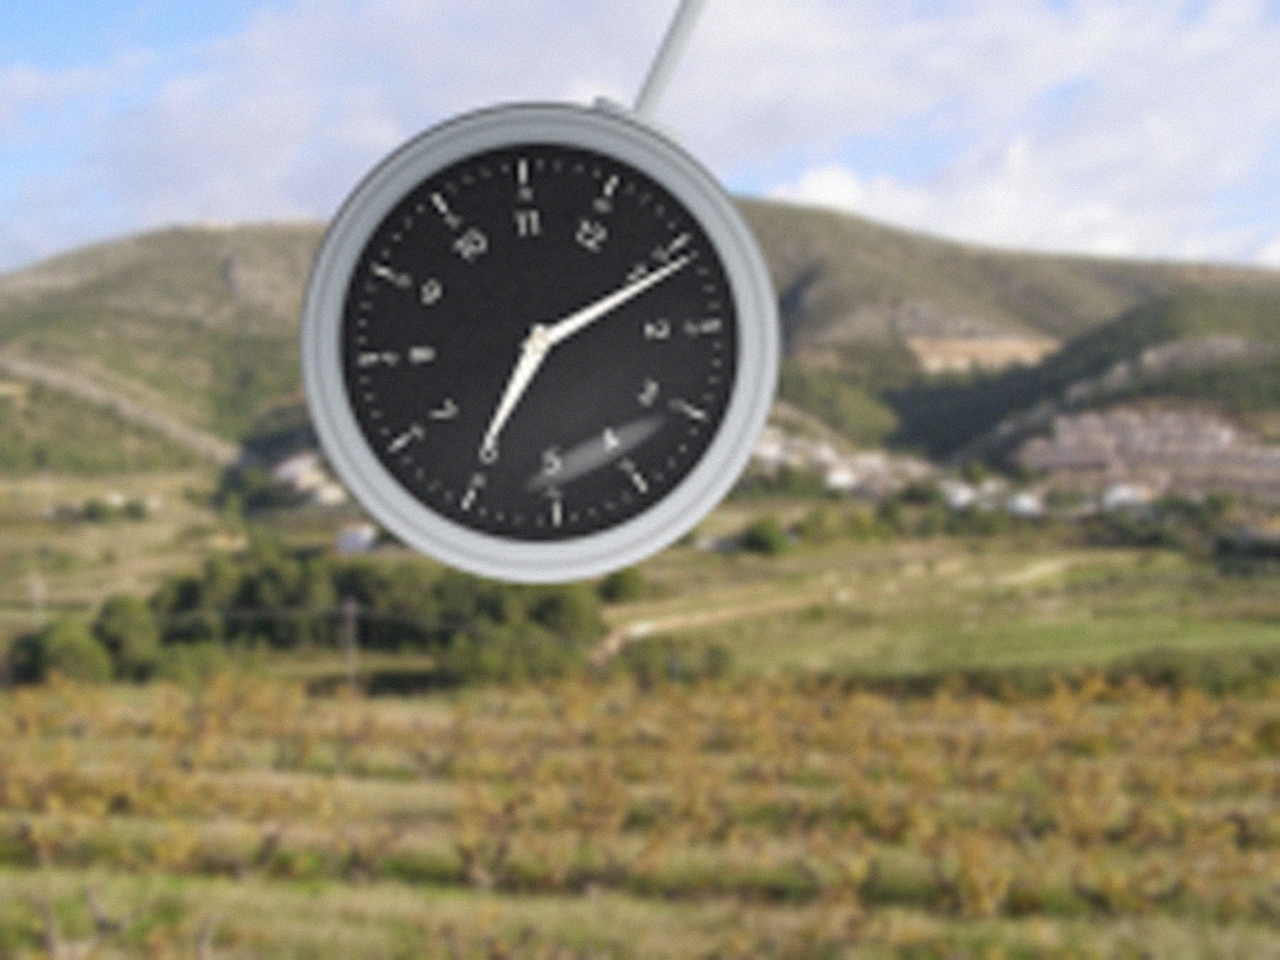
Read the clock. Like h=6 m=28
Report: h=6 m=6
